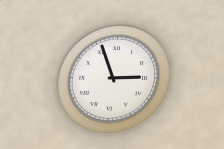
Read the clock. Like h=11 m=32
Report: h=2 m=56
